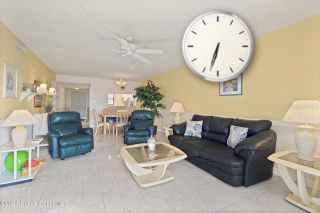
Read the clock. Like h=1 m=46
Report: h=6 m=33
